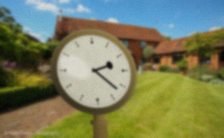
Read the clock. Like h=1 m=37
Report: h=2 m=22
